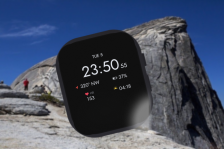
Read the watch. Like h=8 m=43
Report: h=23 m=50
